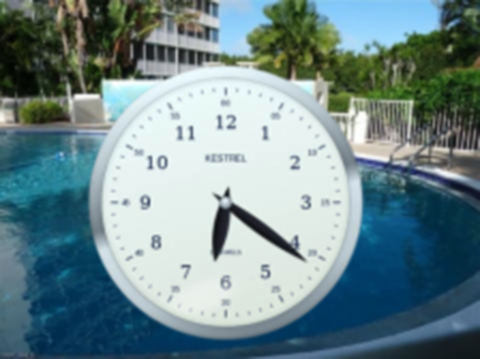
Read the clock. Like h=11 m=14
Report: h=6 m=21
